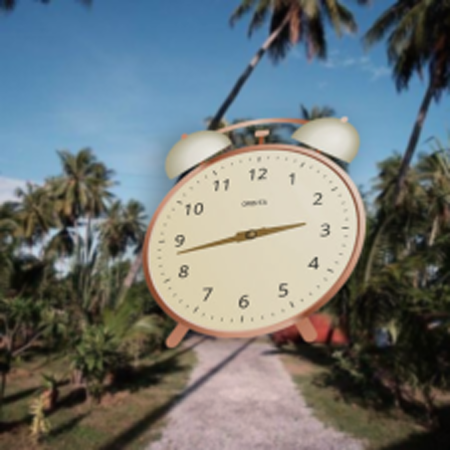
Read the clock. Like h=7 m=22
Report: h=2 m=43
